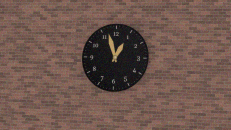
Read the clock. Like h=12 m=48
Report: h=12 m=57
